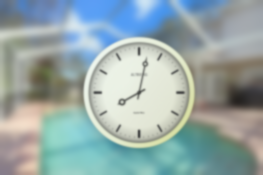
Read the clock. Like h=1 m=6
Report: h=8 m=2
